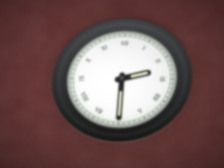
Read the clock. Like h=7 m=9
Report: h=2 m=30
